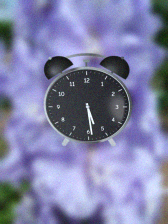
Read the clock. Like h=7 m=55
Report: h=5 m=29
